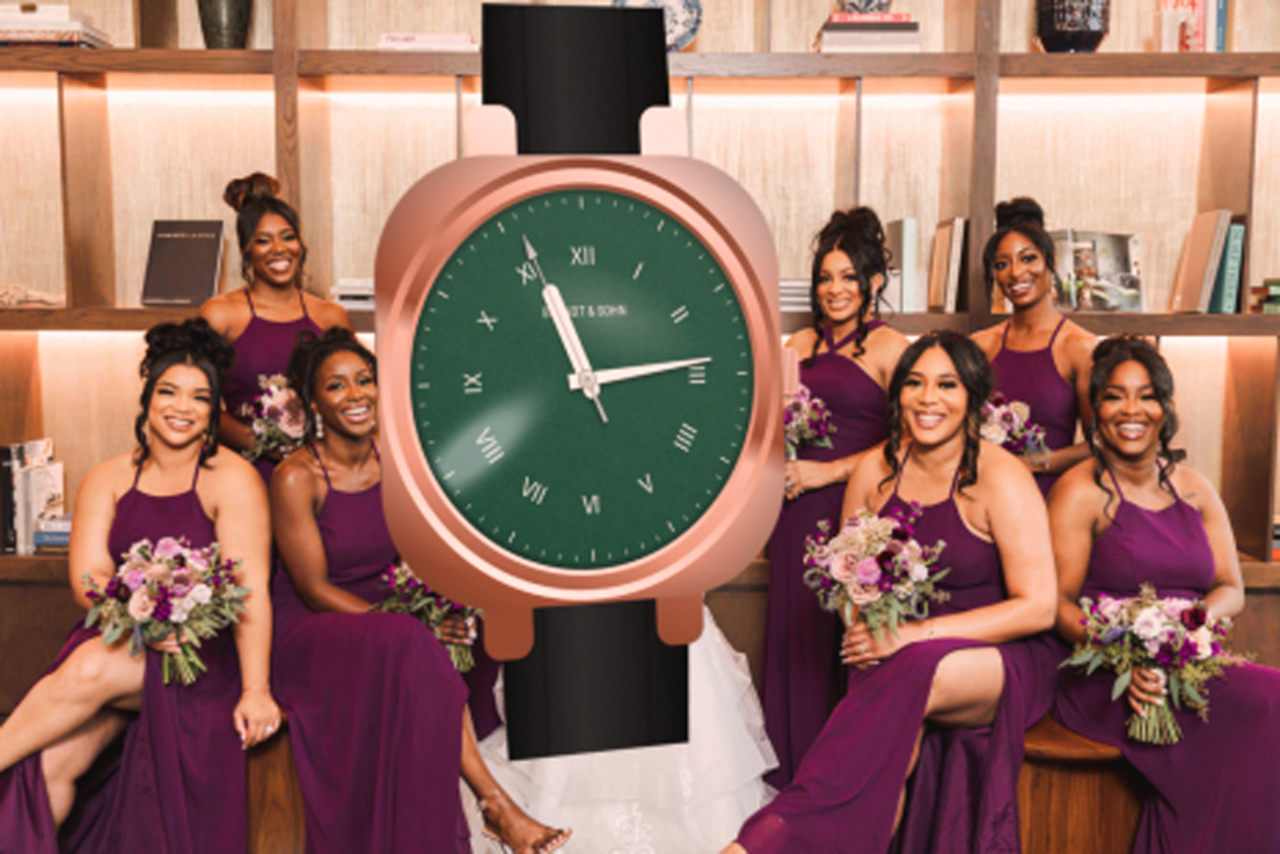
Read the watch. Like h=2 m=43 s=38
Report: h=11 m=13 s=56
